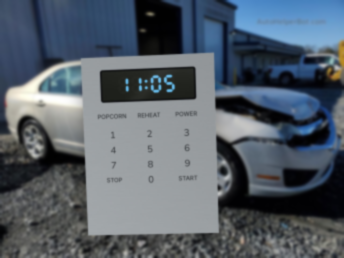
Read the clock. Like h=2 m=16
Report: h=11 m=5
